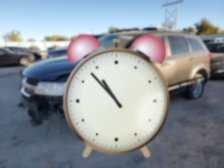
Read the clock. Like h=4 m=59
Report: h=10 m=53
